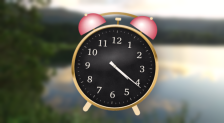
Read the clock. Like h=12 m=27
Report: h=4 m=21
